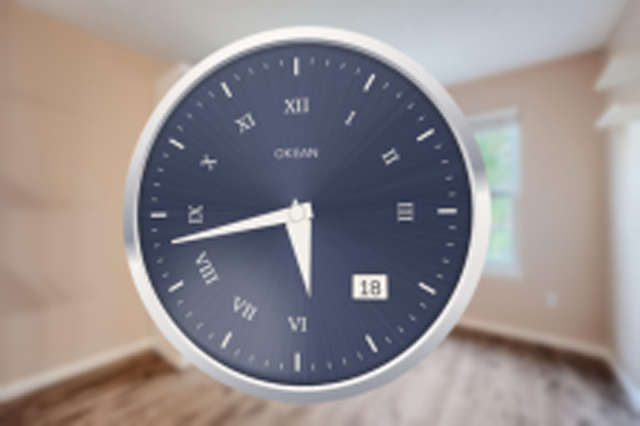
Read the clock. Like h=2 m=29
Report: h=5 m=43
